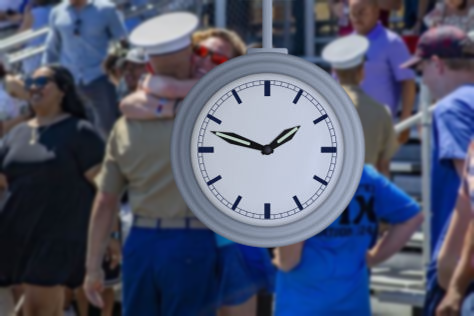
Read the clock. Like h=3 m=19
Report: h=1 m=48
